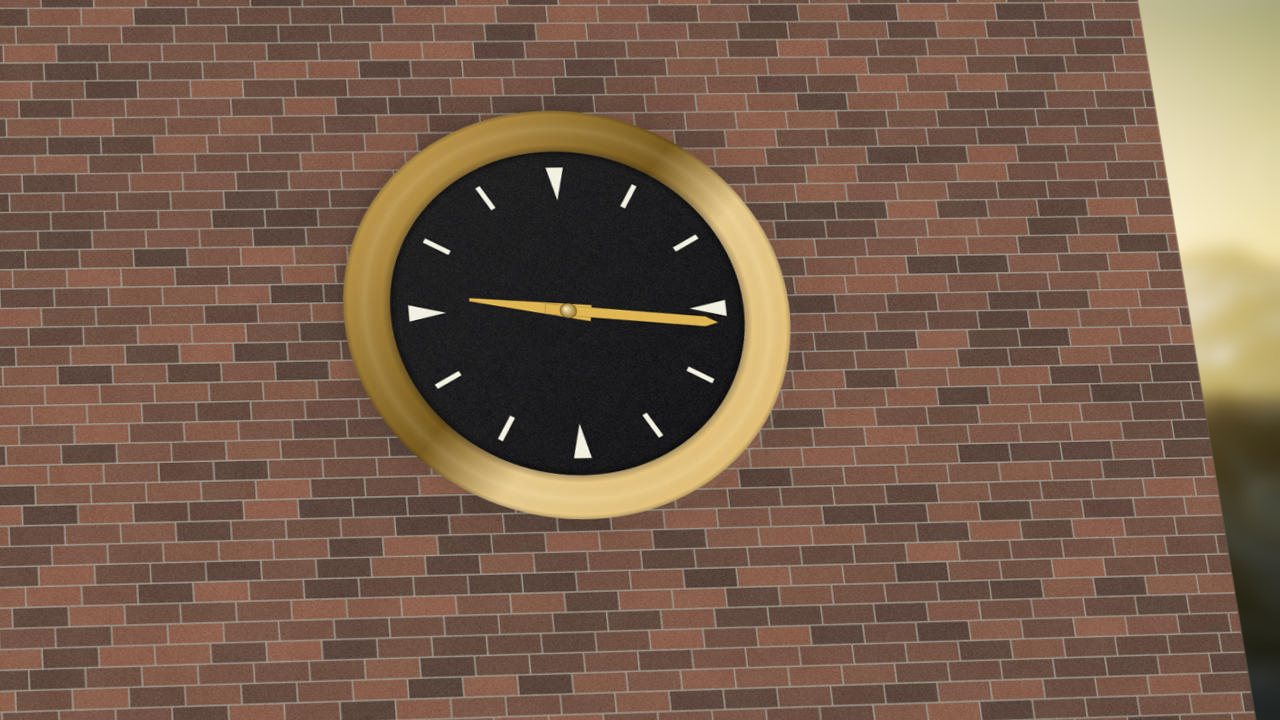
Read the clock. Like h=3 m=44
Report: h=9 m=16
